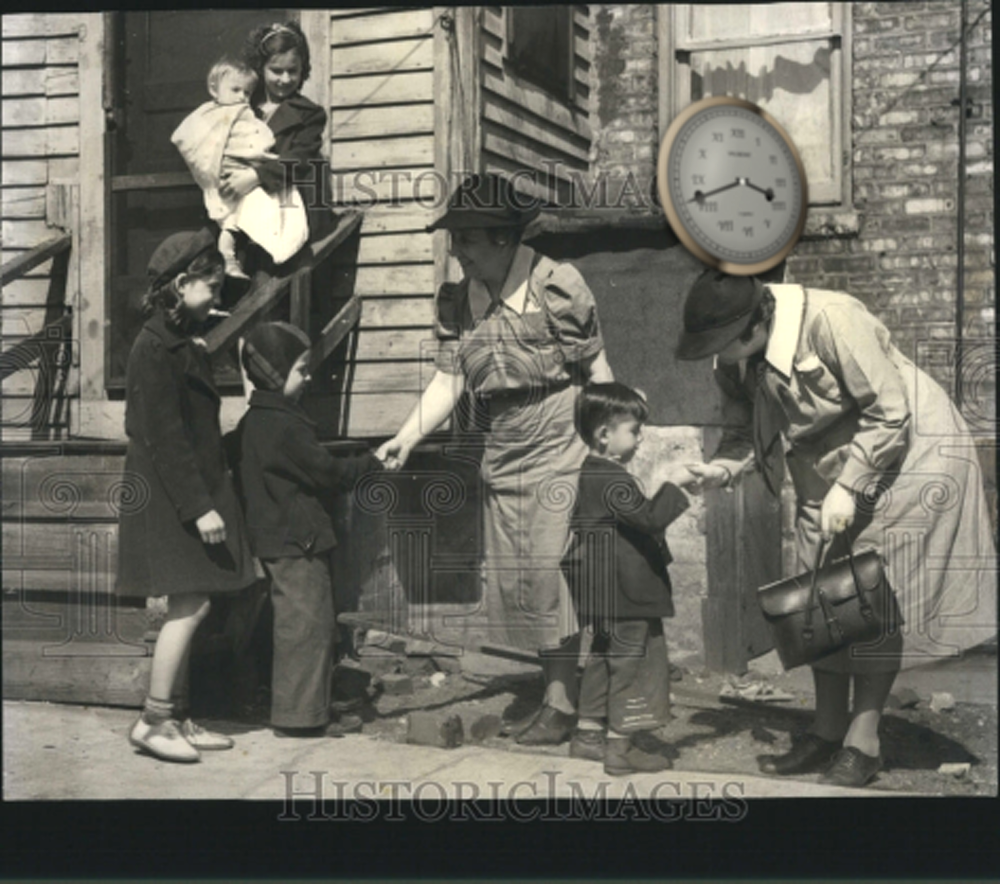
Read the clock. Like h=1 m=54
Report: h=3 m=42
